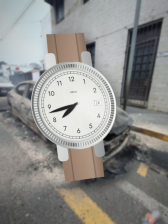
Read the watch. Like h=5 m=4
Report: h=7 m=43
